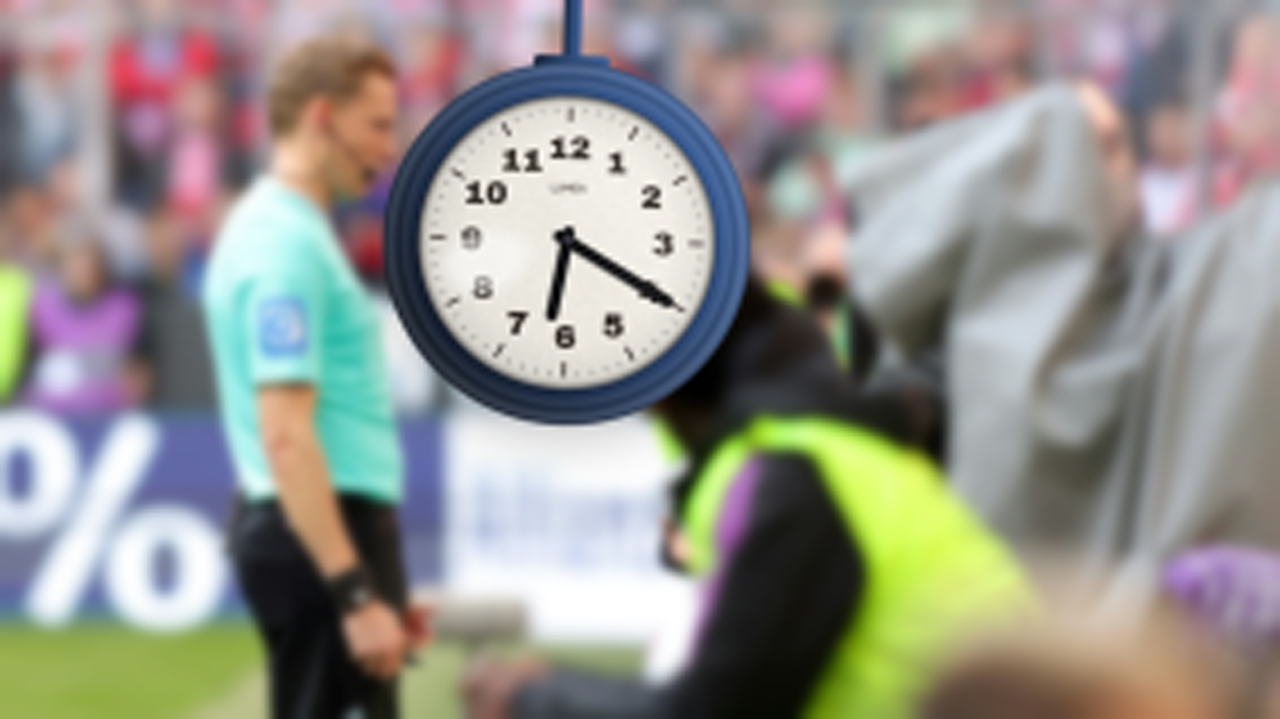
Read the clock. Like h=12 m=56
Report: h=6 m=20
